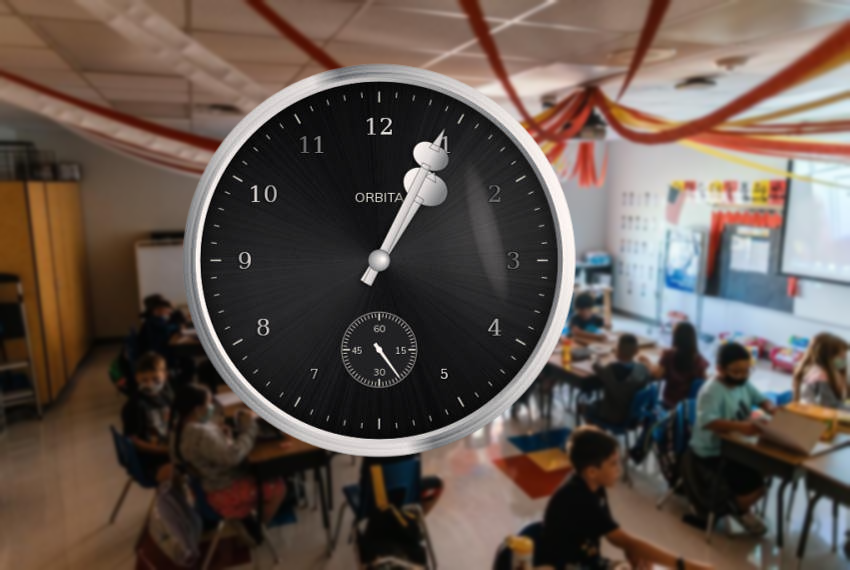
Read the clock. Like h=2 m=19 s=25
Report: h=1 m=4 s=24
